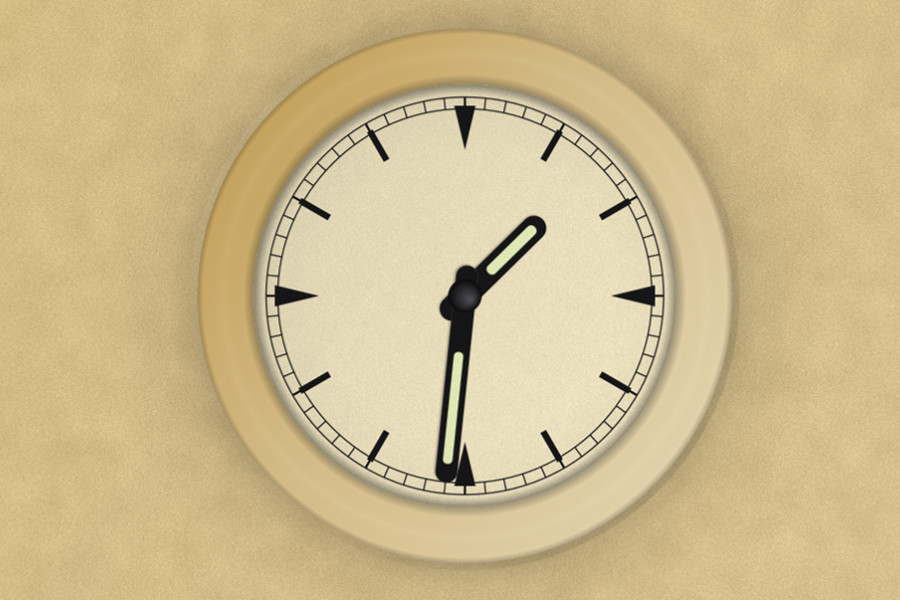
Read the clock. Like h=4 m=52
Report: h=1 m=31
